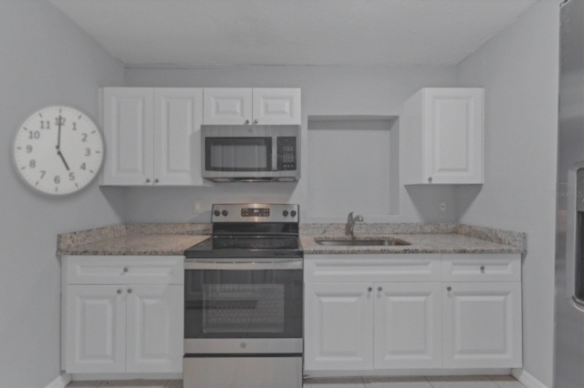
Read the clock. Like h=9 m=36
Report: h=5 m=0
